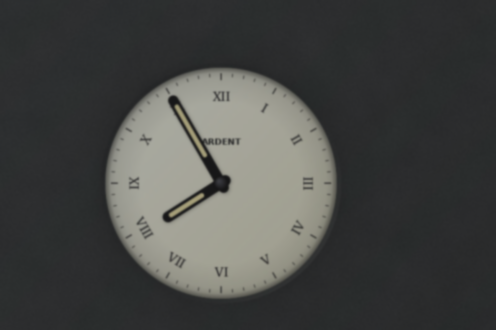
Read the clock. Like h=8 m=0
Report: h=7 m=55
